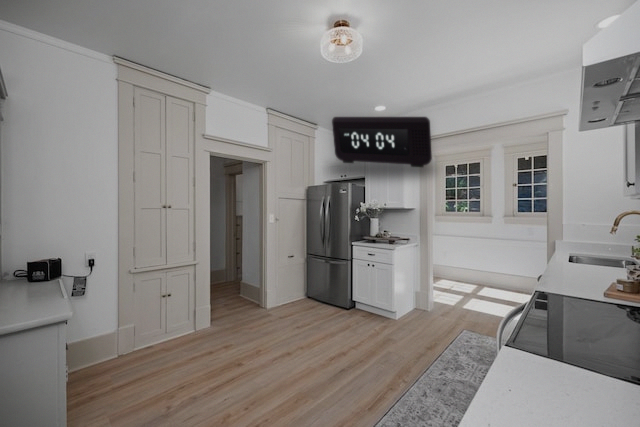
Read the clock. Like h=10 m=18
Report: h=4 m=4
